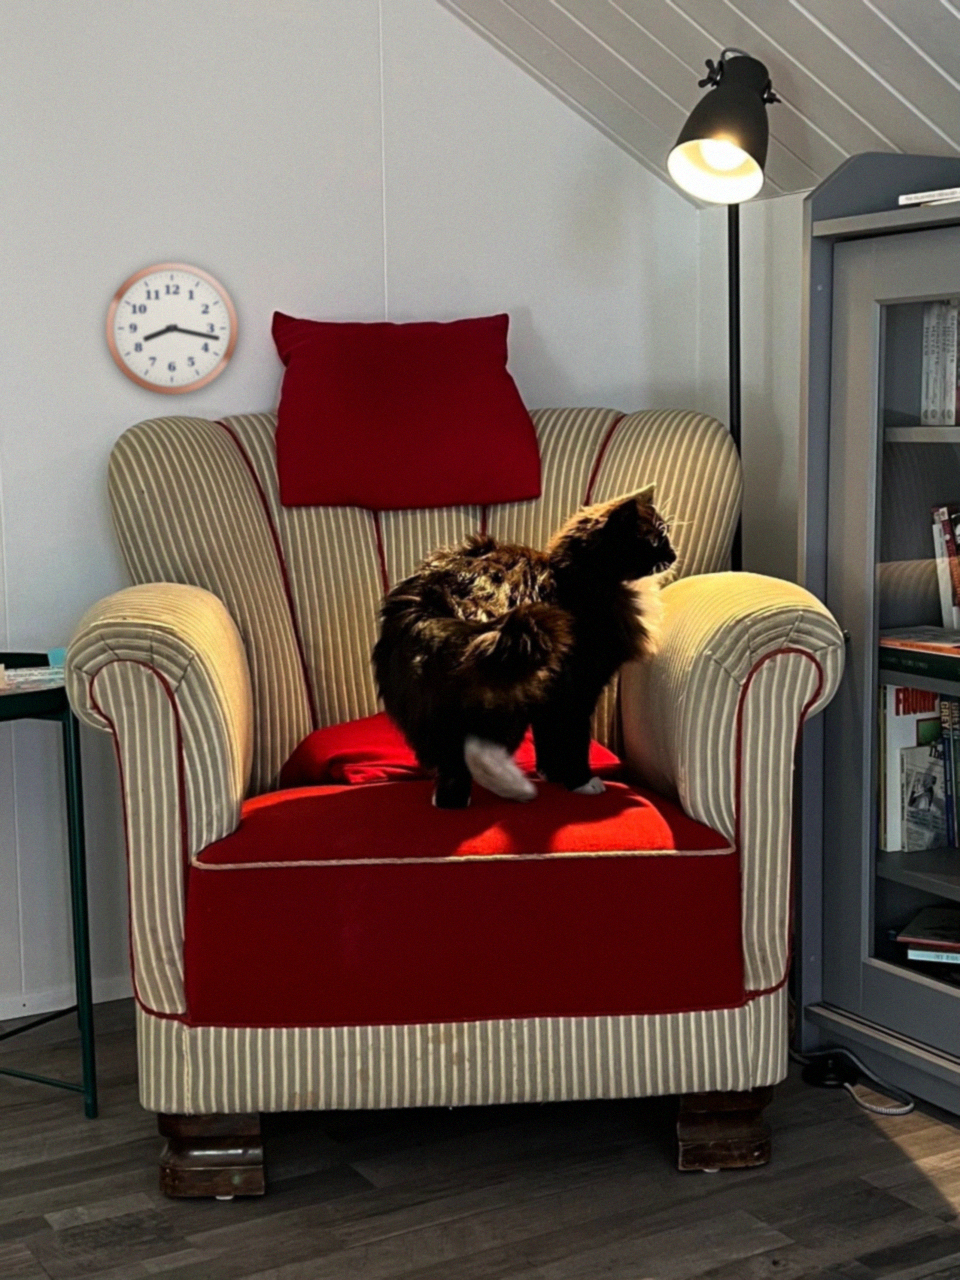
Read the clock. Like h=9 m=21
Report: h=8 m=17
